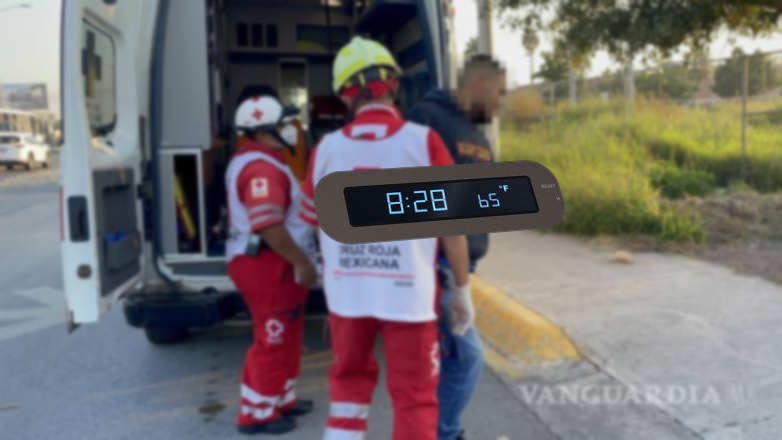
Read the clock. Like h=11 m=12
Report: h=8 m=28
